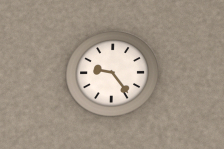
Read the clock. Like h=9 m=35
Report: h=9 m=24
